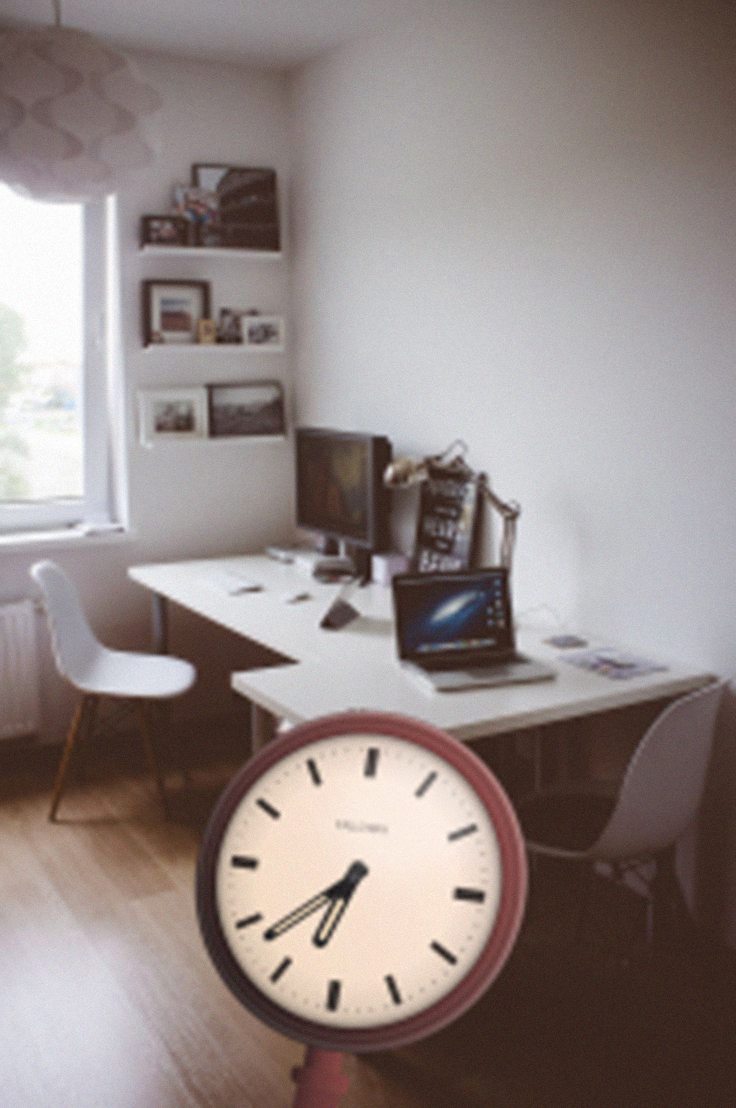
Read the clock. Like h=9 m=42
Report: h=6 m=38
